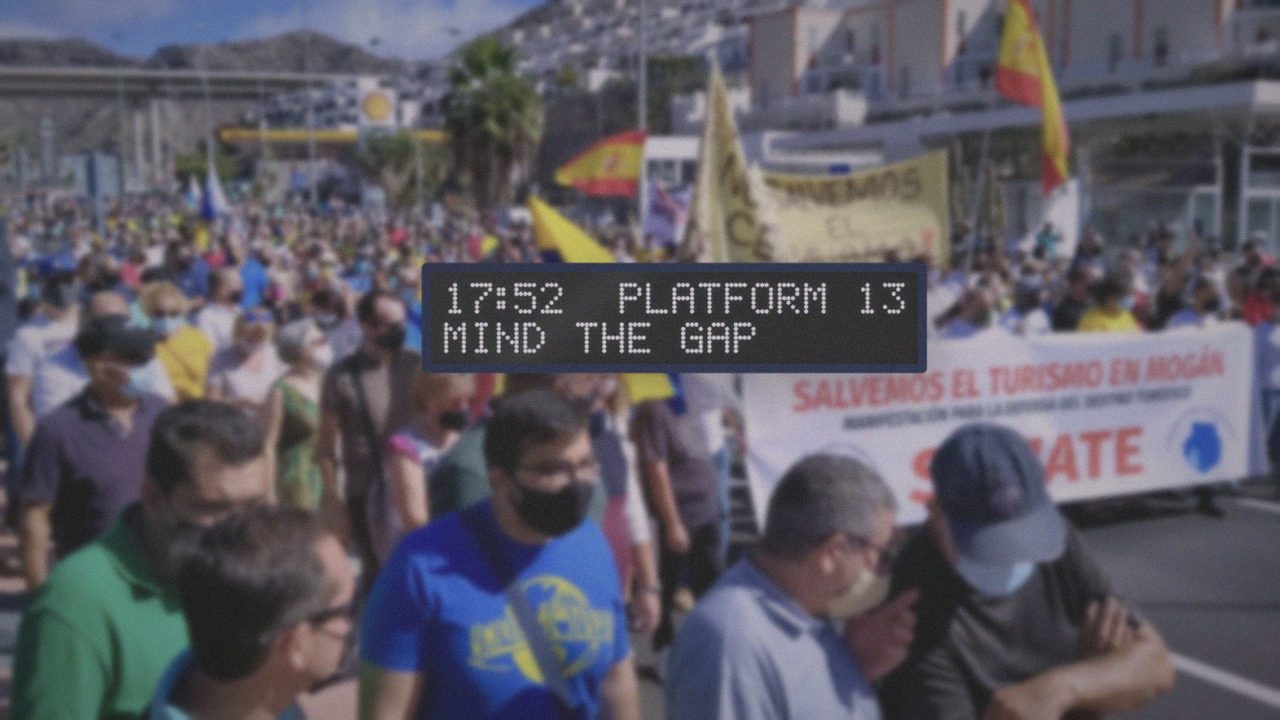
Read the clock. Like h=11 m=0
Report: h=17 m=52
